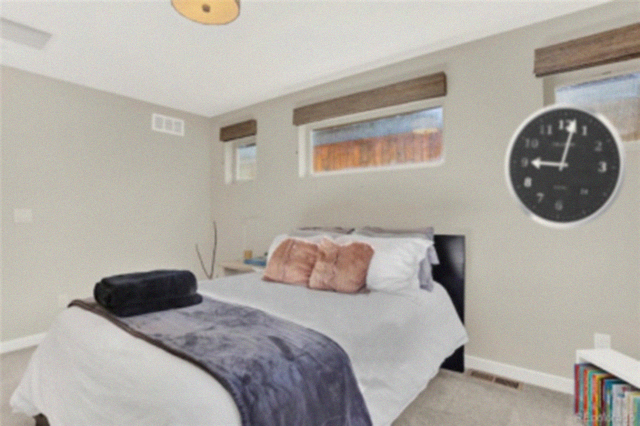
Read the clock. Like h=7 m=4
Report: h=9 m=2
